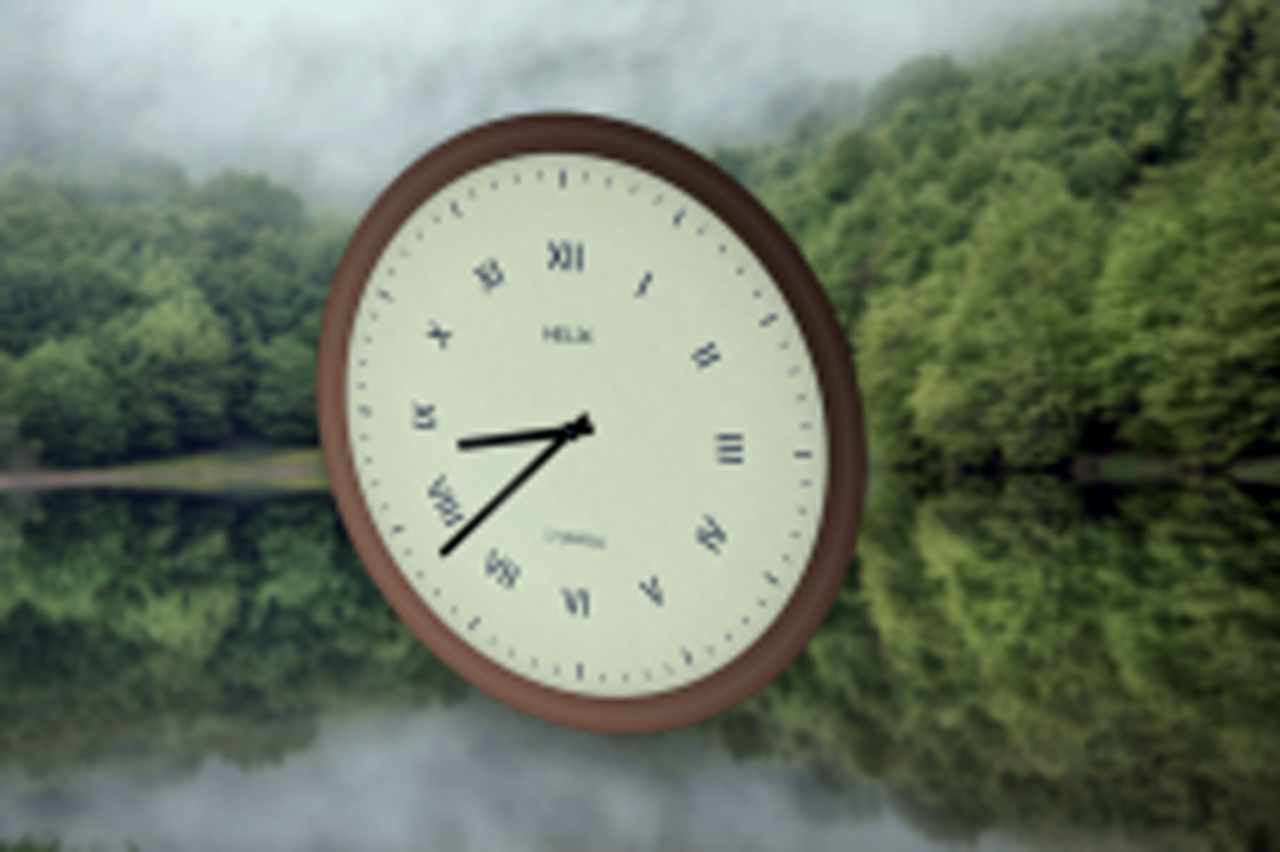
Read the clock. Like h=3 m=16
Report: h=8 m=38
